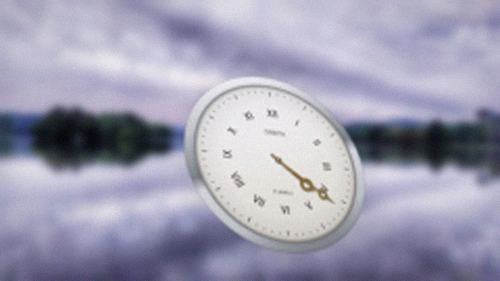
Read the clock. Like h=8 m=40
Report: h=4 m=21
